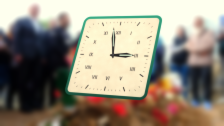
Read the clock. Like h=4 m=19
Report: h=2 m=58
